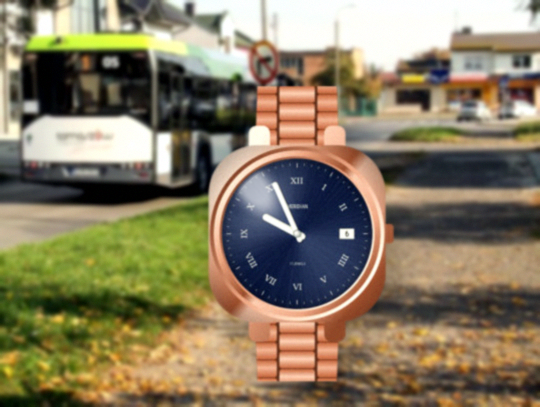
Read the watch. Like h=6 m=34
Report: h=9 m=56
